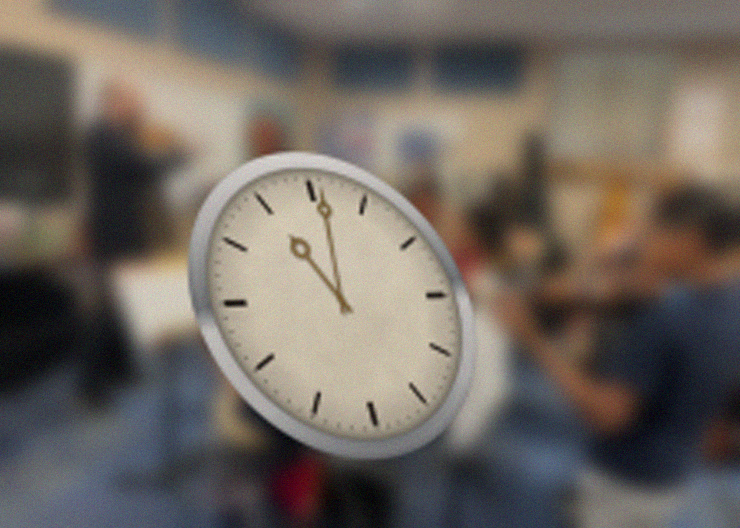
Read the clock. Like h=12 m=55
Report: h=11 m=1
